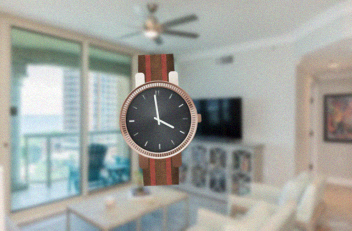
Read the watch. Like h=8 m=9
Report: h=3 m=59
